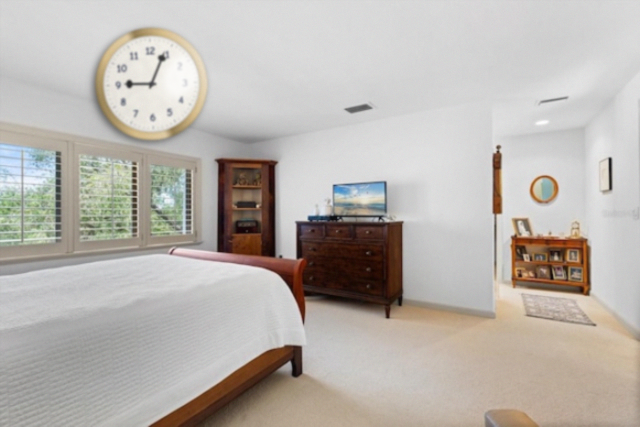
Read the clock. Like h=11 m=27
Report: h=9 m=4
